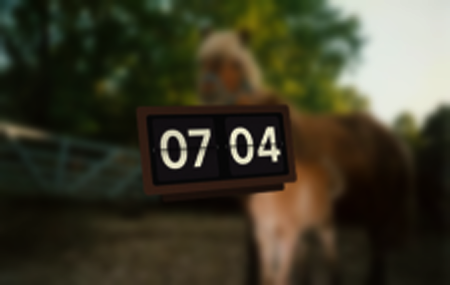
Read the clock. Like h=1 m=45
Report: h=7 m=4
